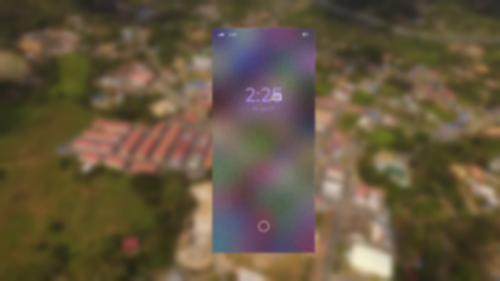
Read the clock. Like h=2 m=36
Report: h=2 m=25
